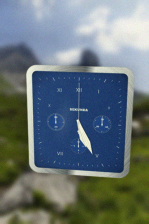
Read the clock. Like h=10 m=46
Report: h=5 m=26
